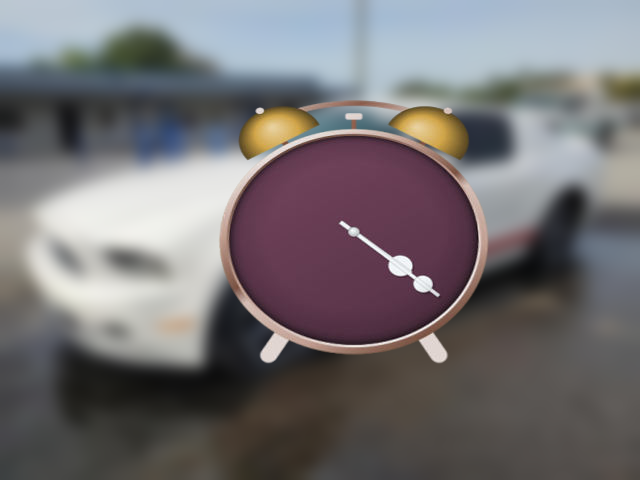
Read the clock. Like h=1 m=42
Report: h=4 m=22
